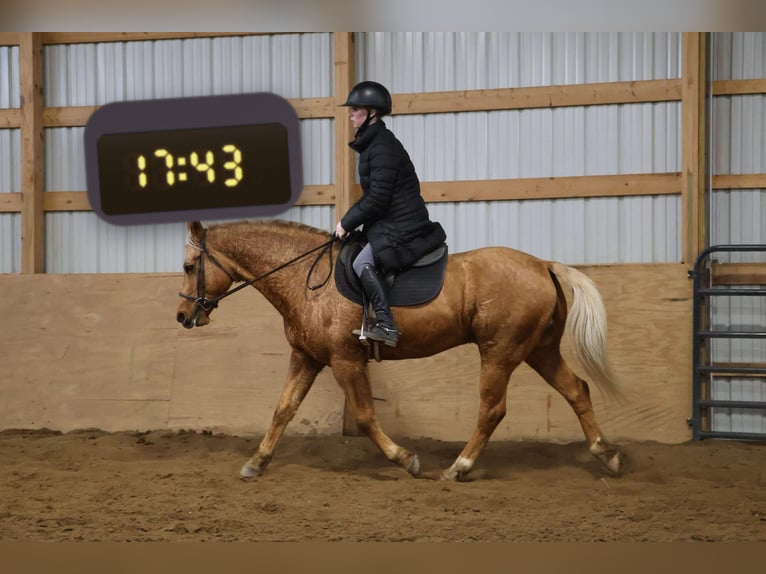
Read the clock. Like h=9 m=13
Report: h=17 m=43
